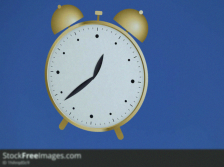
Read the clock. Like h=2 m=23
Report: h=12 m=38
